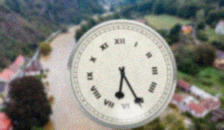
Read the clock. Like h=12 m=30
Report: h=6 m=26
